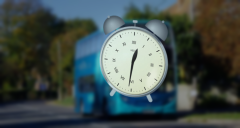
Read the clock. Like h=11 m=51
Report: h=12 m=31
